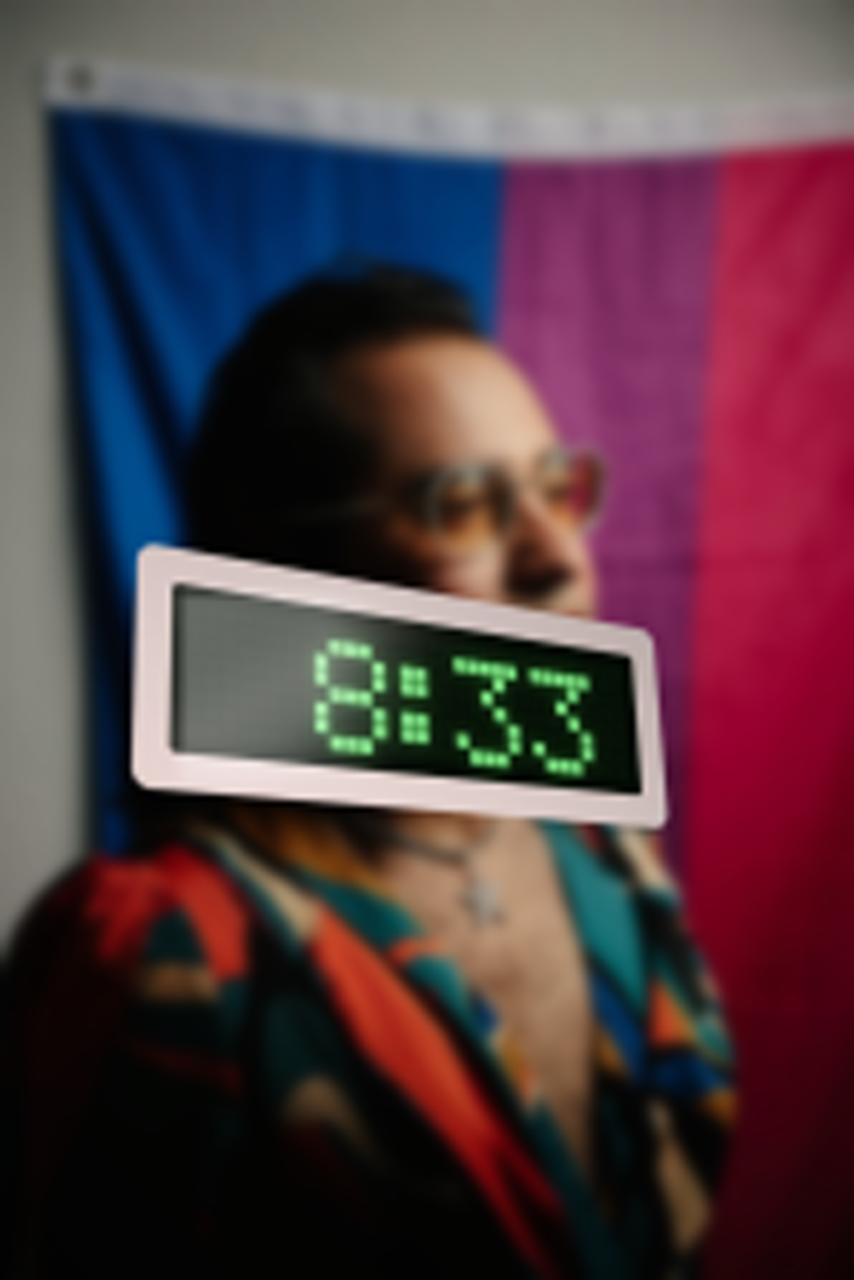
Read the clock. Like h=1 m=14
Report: h=8 m=33
